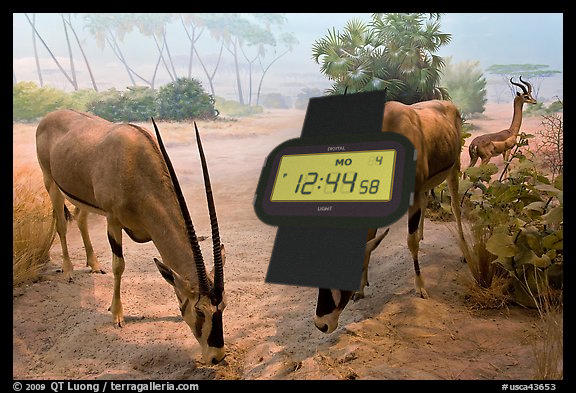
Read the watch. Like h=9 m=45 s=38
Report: h=12 m=44 s=58
